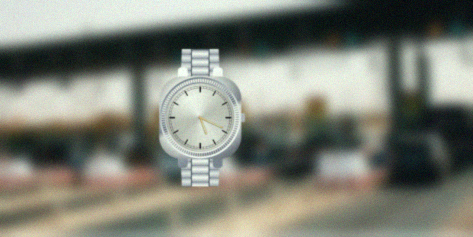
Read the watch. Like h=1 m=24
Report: h=5 m=19
